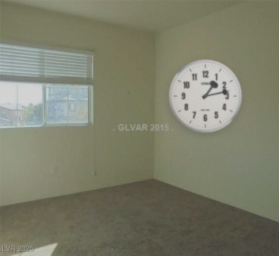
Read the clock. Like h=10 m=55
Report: h=1 m=13
